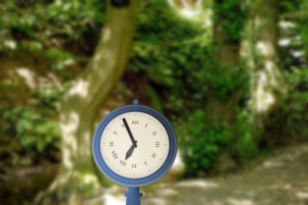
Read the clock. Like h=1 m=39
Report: h=6 m=56
